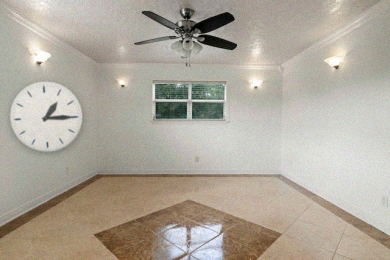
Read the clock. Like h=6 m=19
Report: h=1 m=15
